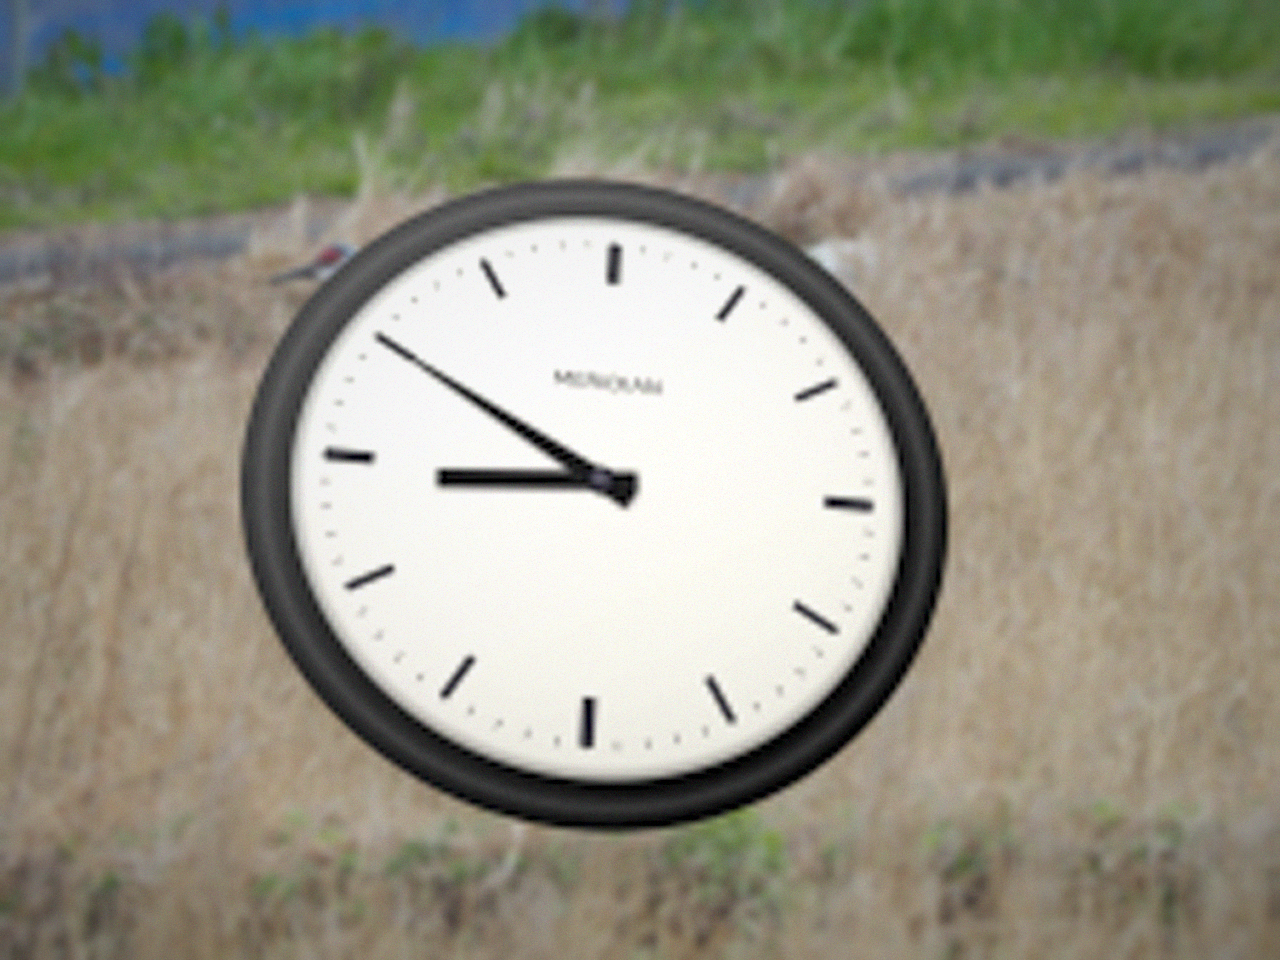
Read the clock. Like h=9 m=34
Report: h=8 m=50
